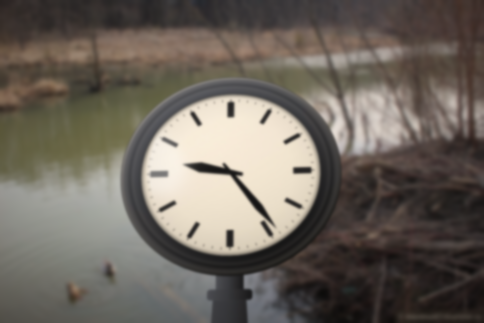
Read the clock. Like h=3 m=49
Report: h=9 m=24
